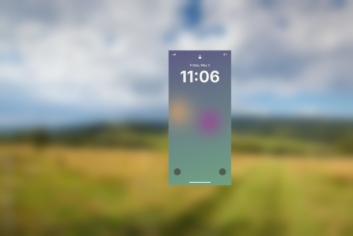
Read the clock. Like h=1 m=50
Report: h=11 m=6
